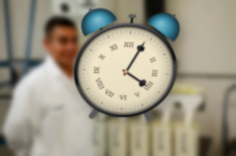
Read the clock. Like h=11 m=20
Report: h=4 m=4
